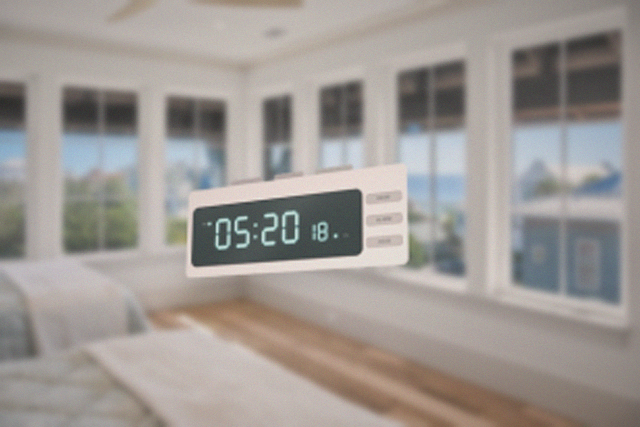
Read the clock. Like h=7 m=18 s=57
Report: h=5 m=20 s=18
